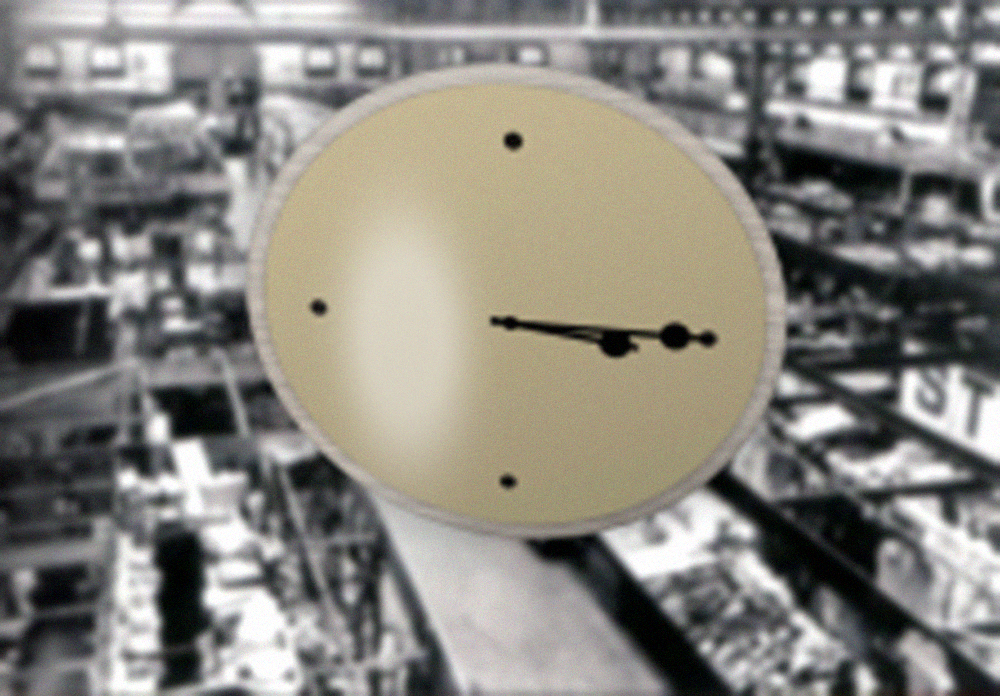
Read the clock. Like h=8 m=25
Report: h=3 m=15
